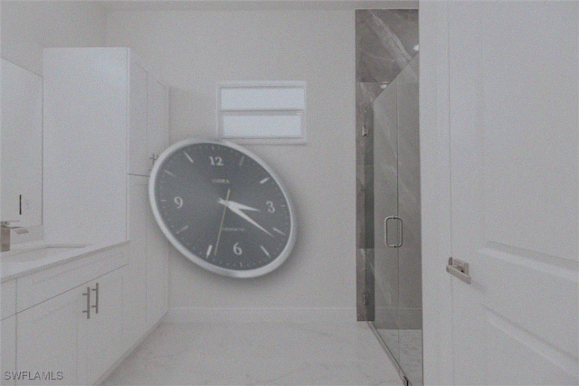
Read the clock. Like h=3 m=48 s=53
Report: h=3 m=21 s=34
